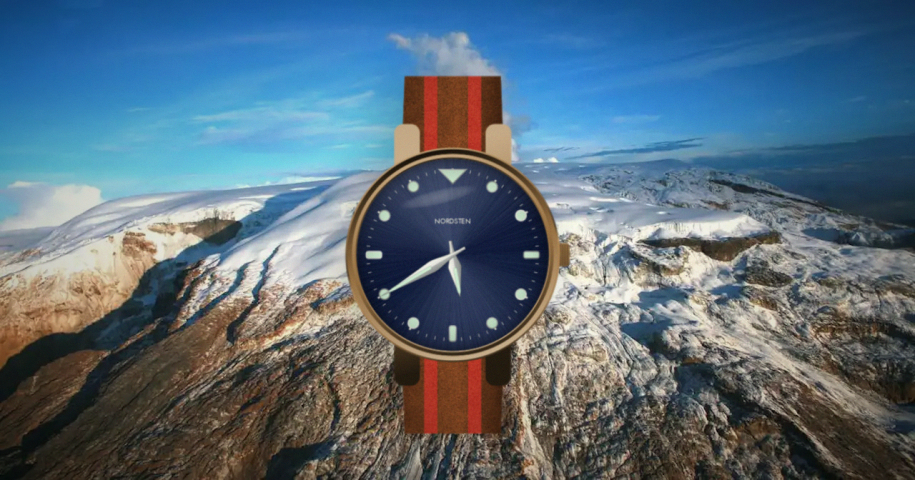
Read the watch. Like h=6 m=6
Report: h=5 m=40
